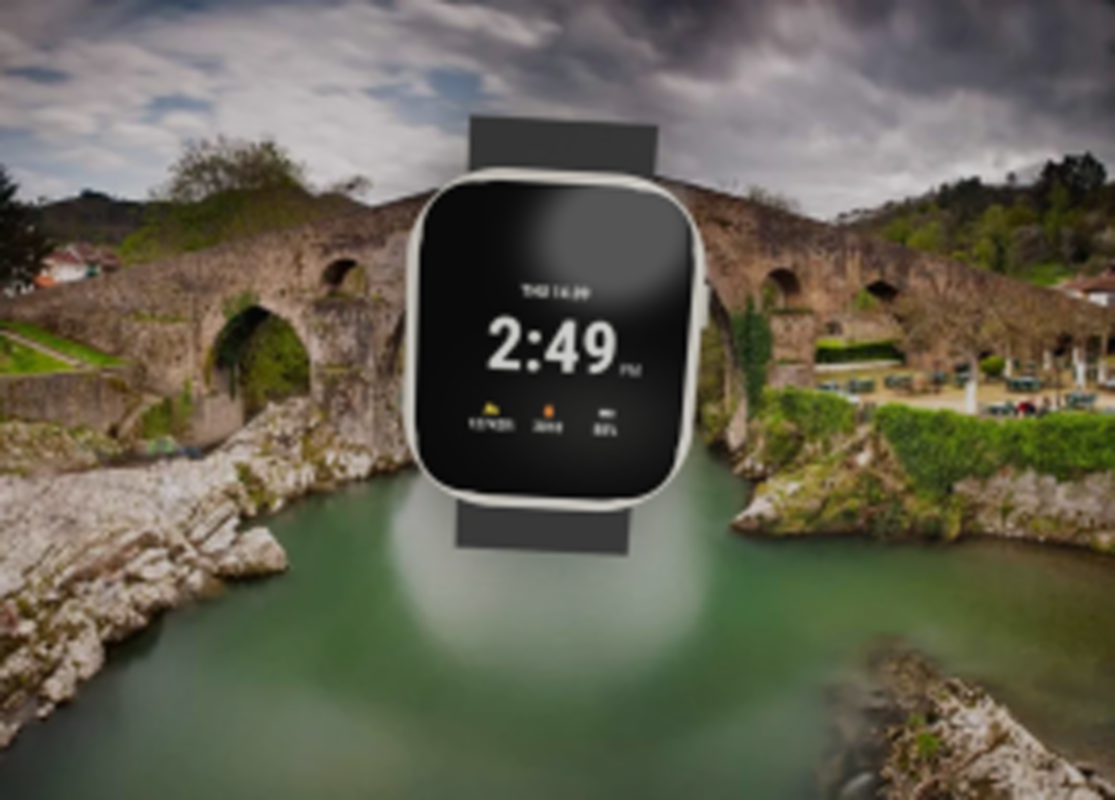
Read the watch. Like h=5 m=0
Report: h=2 m=49
